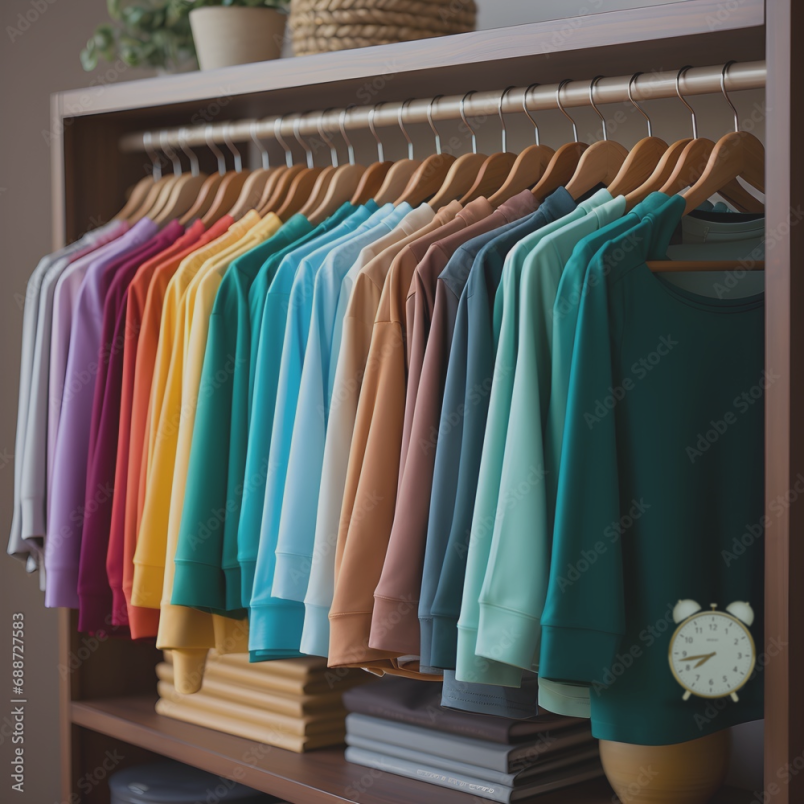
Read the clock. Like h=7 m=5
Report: h=7 m=43
